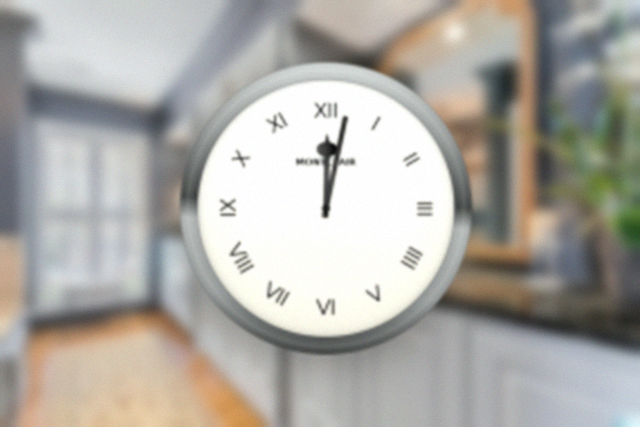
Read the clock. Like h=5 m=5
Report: h=12 m=2
